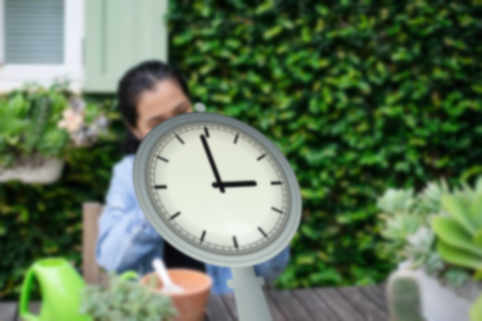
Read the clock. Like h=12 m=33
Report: h=2 m=59
